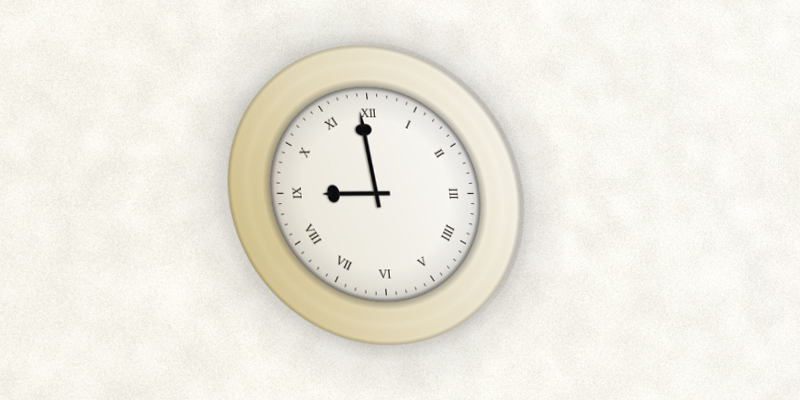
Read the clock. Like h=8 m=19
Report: h=8 m=59
